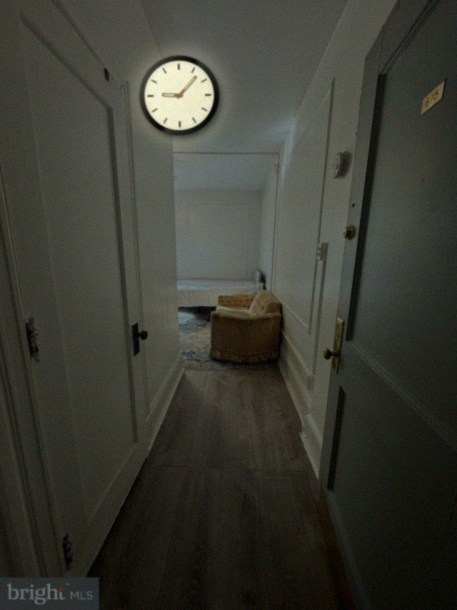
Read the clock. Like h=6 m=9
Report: h=9 m=7
